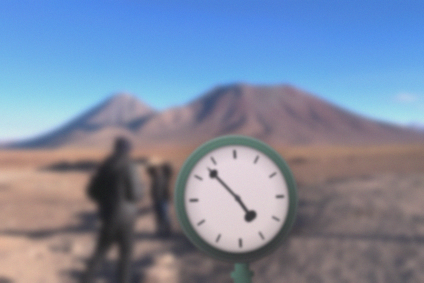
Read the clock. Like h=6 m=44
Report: h=4 m=53
